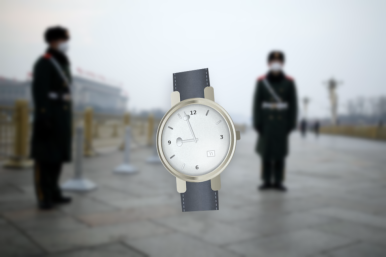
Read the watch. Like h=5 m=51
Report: h=8 m=57
